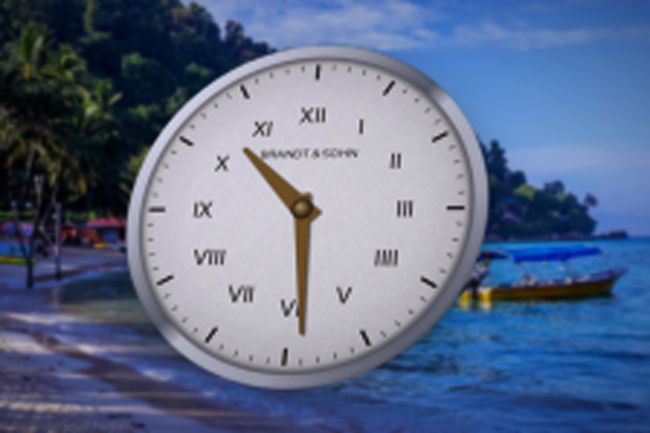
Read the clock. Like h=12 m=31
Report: h=10 m=29
